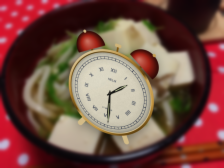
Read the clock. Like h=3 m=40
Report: h=1 m=29
